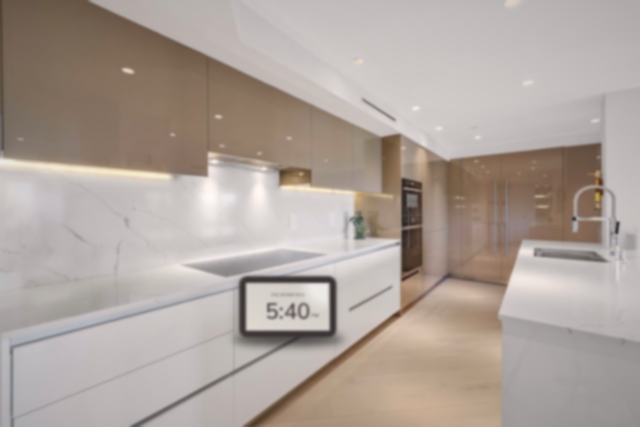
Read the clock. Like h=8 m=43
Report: h=5 m=40
